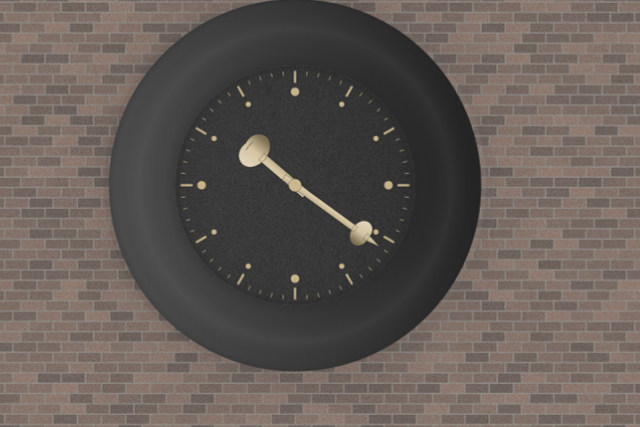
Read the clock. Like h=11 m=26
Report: h=10 m=21
